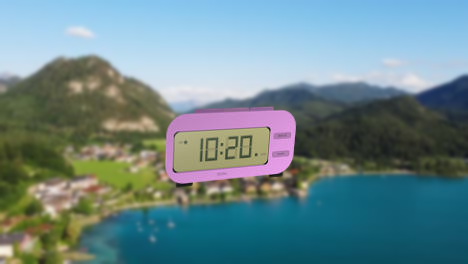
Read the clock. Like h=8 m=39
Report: h=10 m=20
